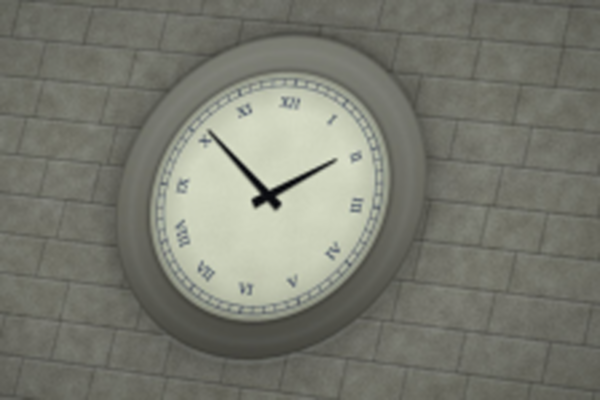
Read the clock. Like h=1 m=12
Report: h=1 m=51
